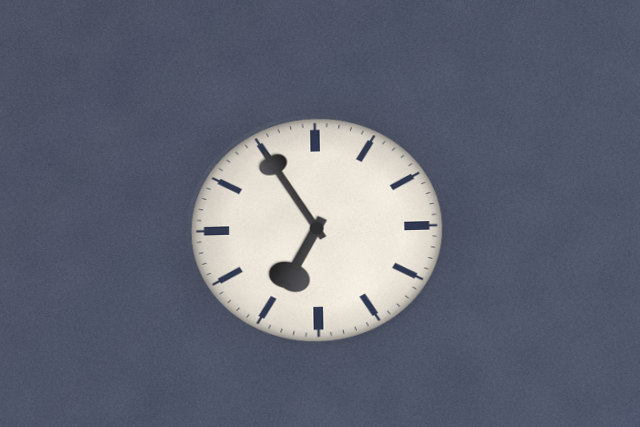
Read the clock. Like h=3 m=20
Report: h=6 m=55
